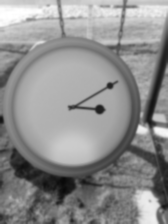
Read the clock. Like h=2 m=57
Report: h=3 m=10
